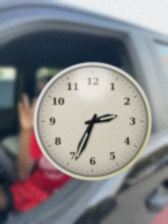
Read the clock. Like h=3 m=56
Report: h=2 m=34
